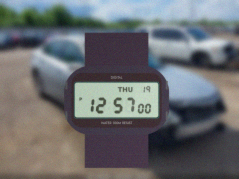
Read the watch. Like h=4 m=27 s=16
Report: h=12 m=57 s=0
